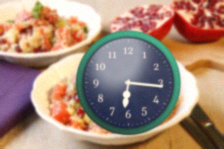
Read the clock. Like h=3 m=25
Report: h=6 m=16
